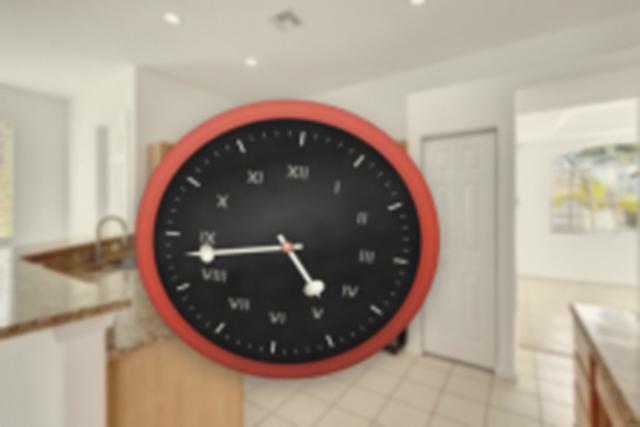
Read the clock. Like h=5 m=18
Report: h=4 m=43
